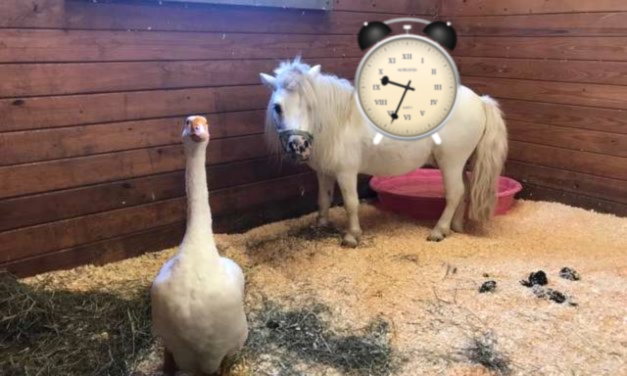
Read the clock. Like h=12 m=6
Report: h=9 m=34
